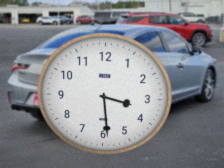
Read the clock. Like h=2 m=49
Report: h=3 m=29
